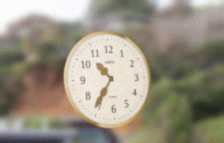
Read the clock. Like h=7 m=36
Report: h=10 m=36
